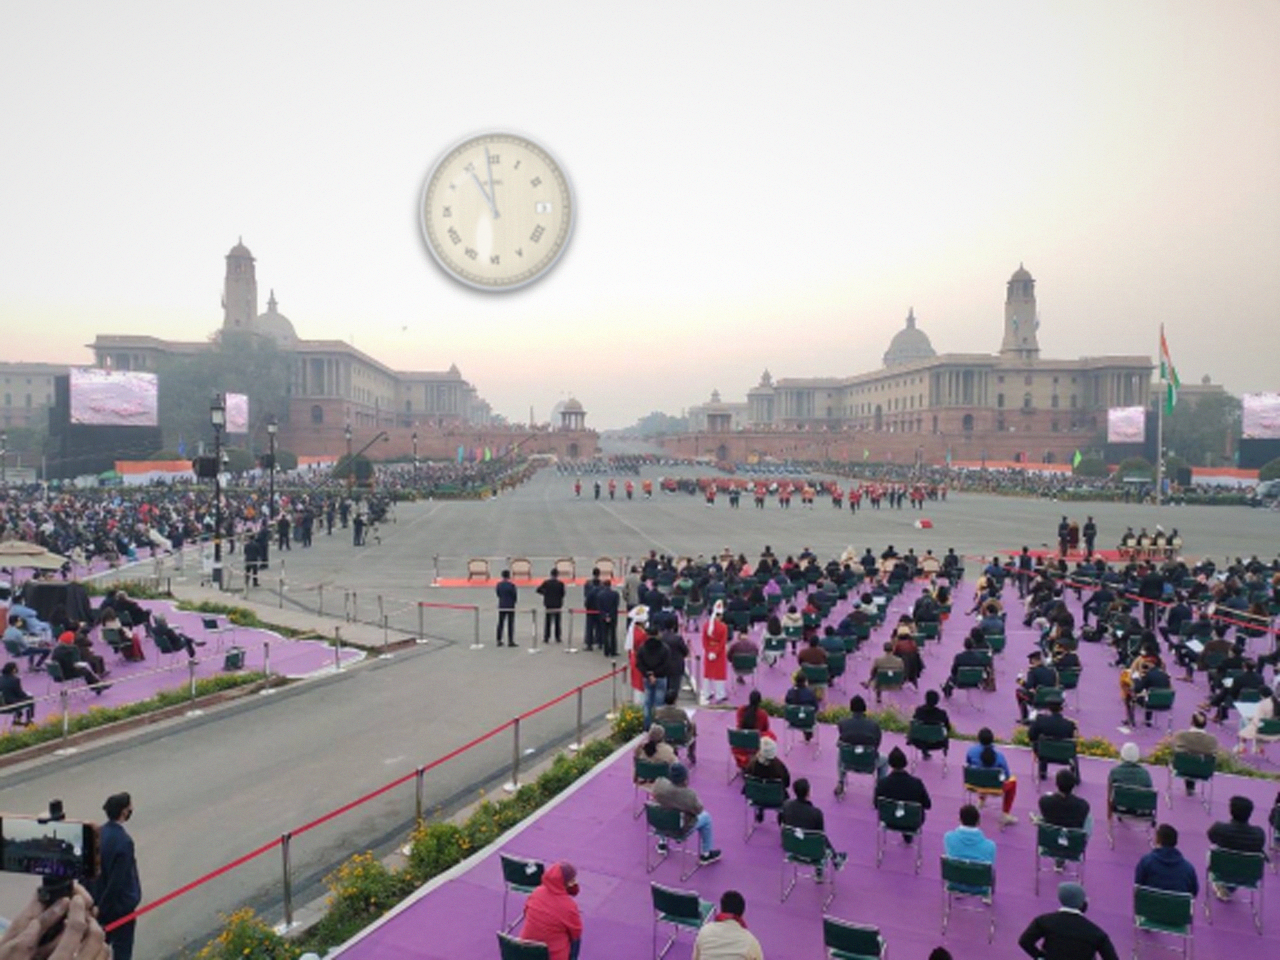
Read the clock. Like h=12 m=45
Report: h=10 m=59
